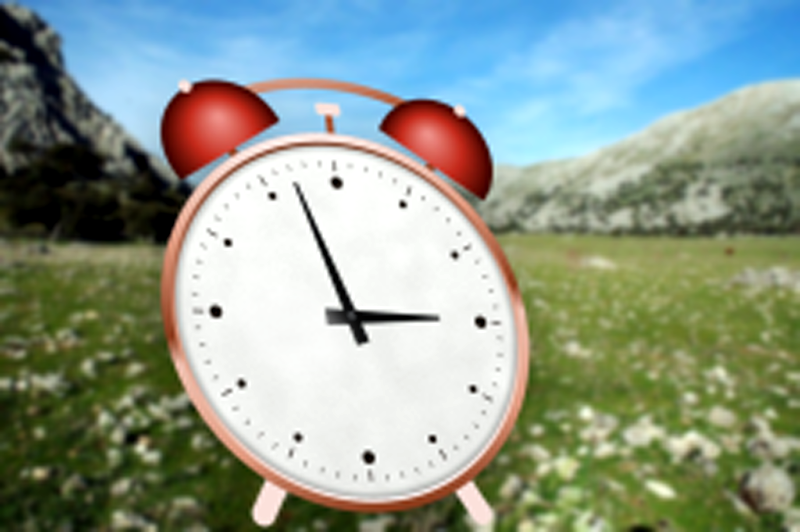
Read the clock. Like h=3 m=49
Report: h=2 m=57
